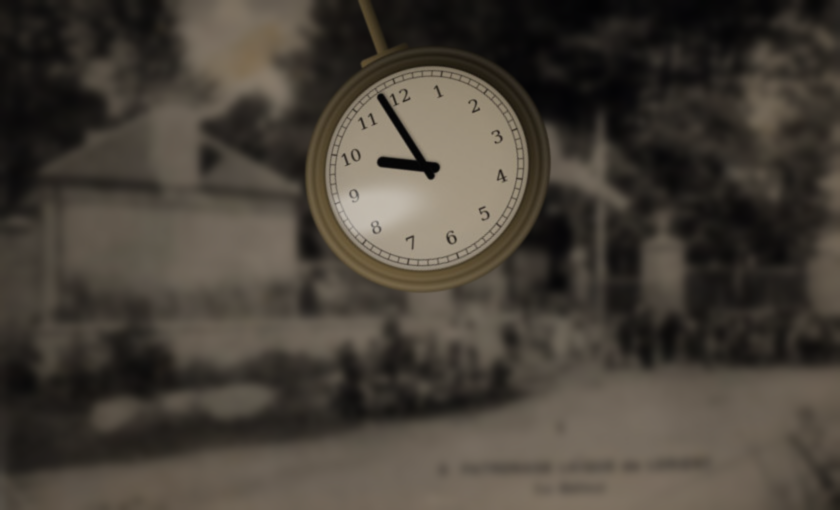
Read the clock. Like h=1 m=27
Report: h=9 m=58
